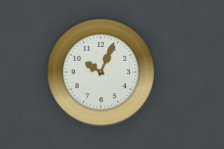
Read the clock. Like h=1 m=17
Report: h=10 m=4
